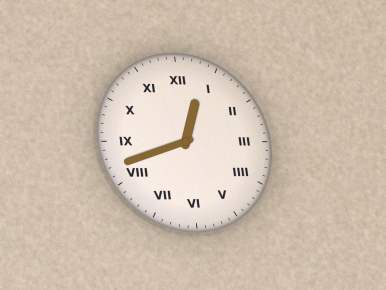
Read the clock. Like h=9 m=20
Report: h=12 m=42
